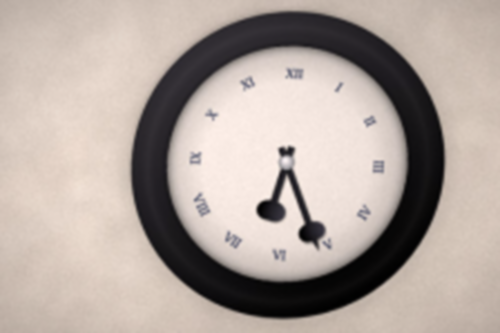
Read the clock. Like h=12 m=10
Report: h=6 m=26
